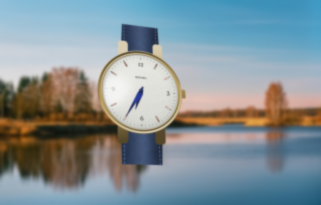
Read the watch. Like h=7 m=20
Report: h=6 m=35
